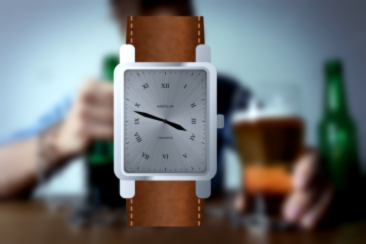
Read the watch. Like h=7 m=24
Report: h=3 m=48
